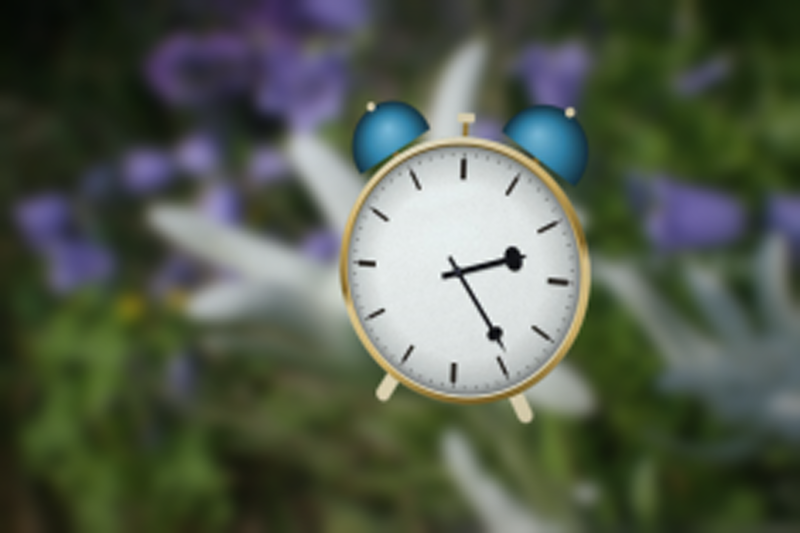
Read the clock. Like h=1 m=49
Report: h=2 m=24
